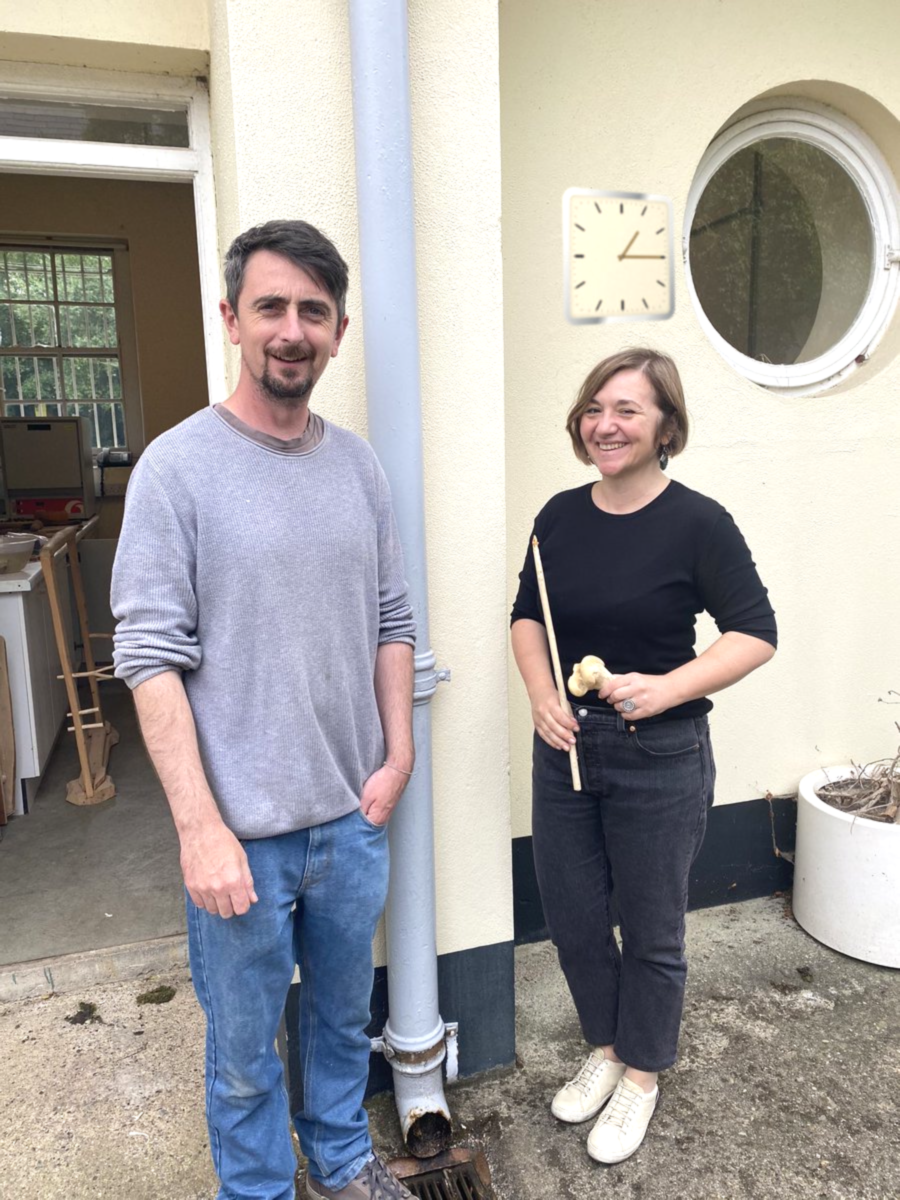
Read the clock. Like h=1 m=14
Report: h=1 m=15
